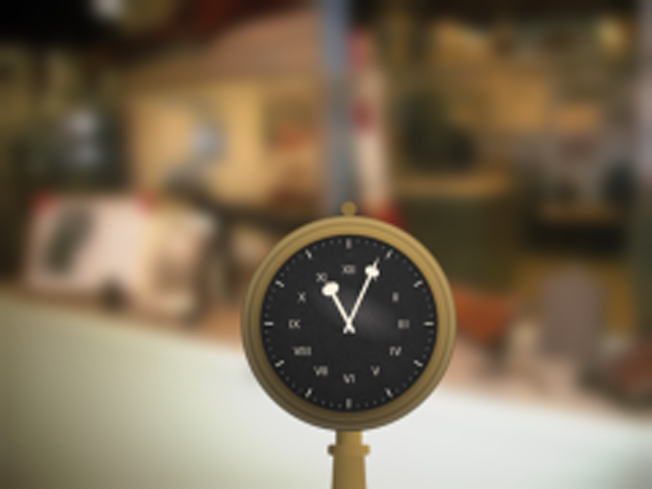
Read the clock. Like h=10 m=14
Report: h=11 m=4
